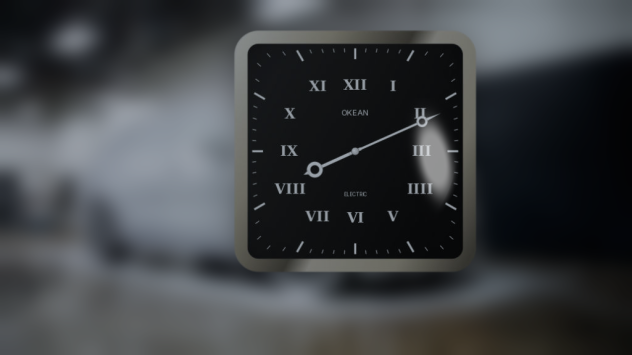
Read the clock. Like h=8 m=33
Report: h=8 m=11
